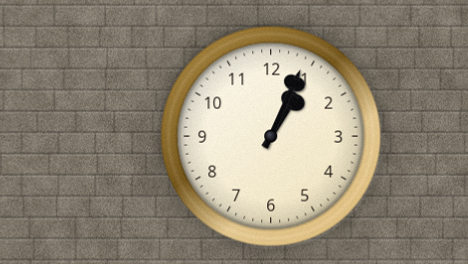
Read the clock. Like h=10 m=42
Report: h=1 m=4
